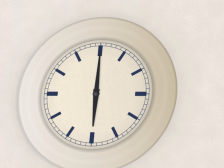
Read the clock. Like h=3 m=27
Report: h=6 m=0
